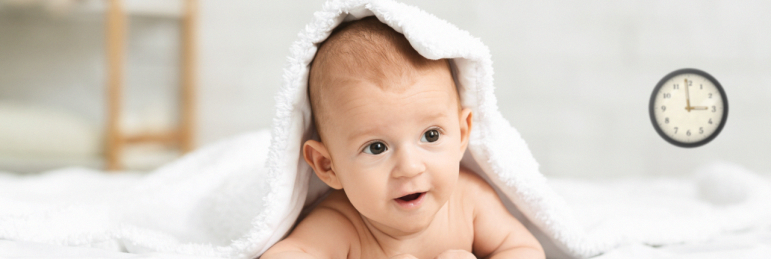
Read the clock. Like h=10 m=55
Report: h=2 m=59
